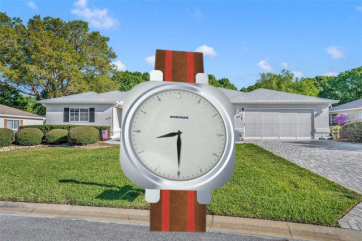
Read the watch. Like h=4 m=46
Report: h=8 m=30
